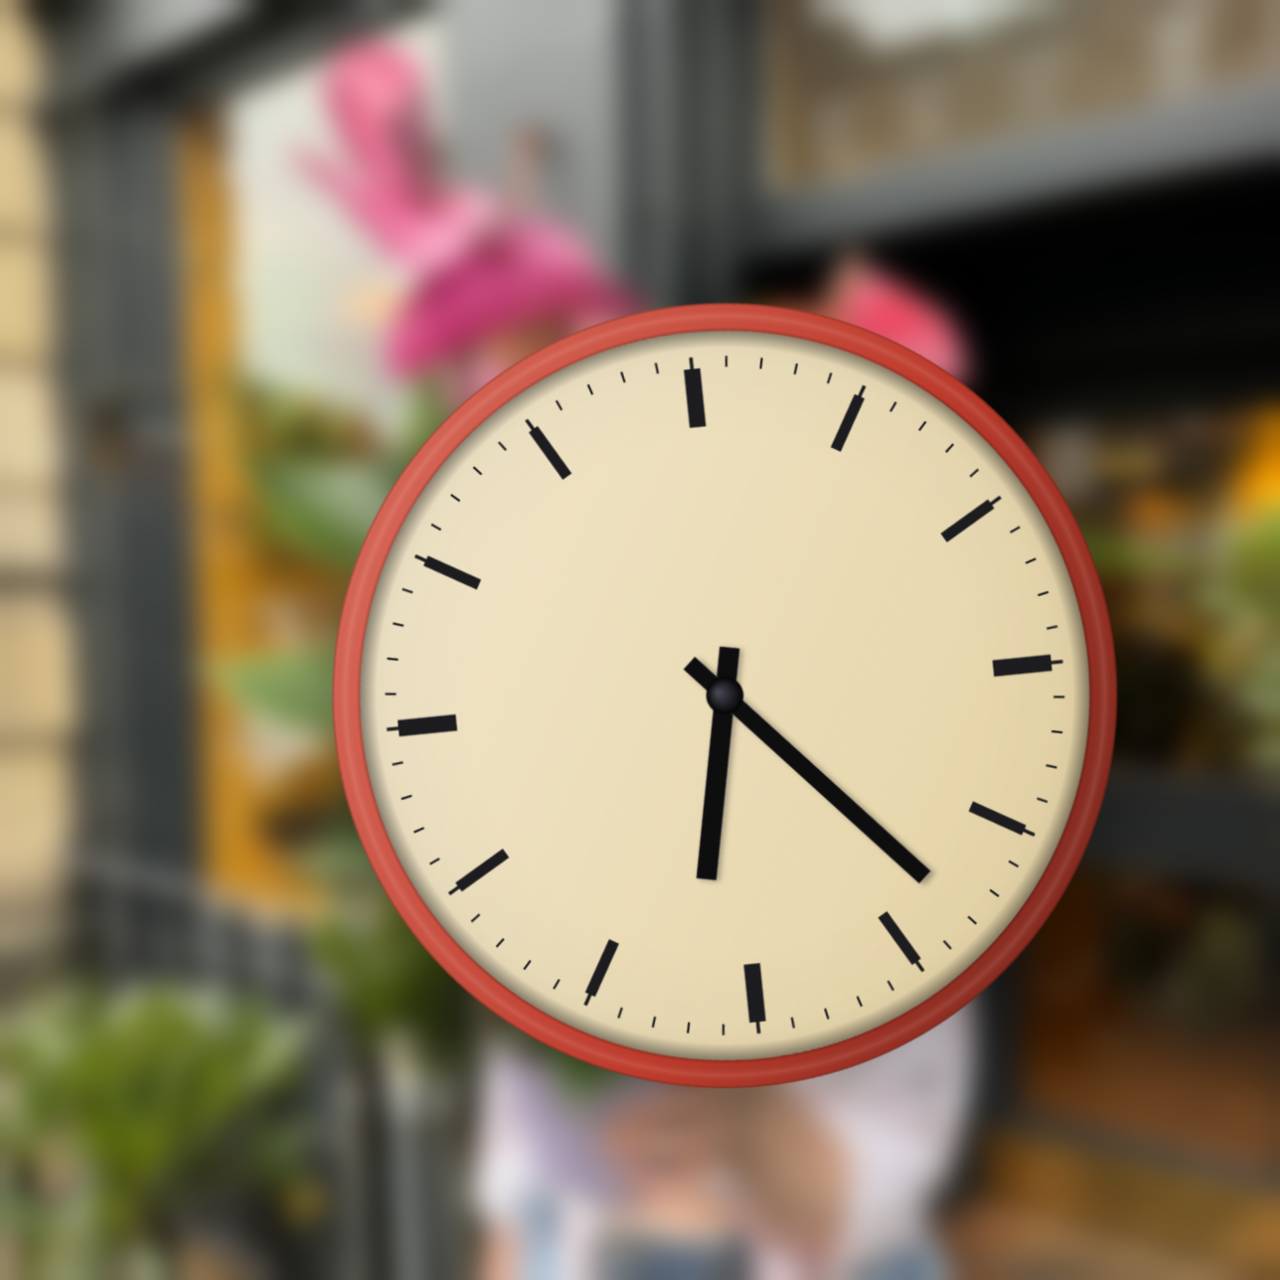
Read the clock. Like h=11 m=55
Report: h=6 m=23
